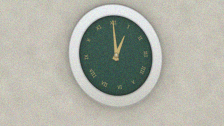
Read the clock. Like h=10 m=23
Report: h=1 m=0
